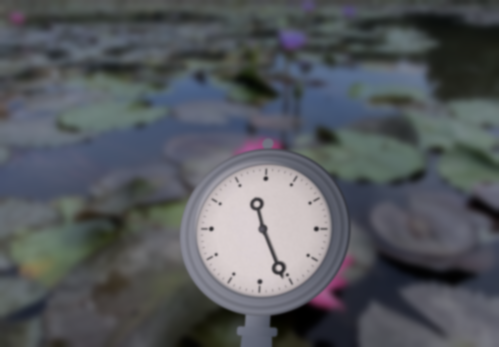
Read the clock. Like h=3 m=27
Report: h=11 m=26
